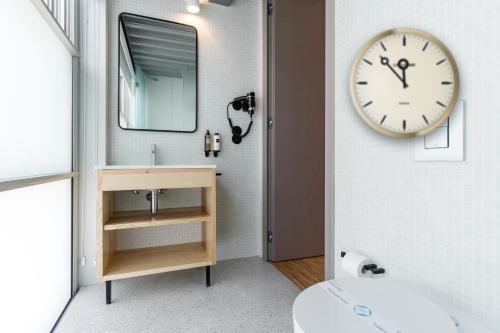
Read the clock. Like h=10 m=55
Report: h=11 m=53
